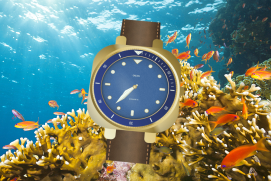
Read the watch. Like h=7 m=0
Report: h=7 m=37
